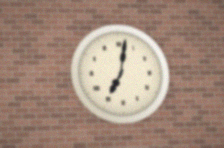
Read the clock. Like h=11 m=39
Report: h=7 m=2
